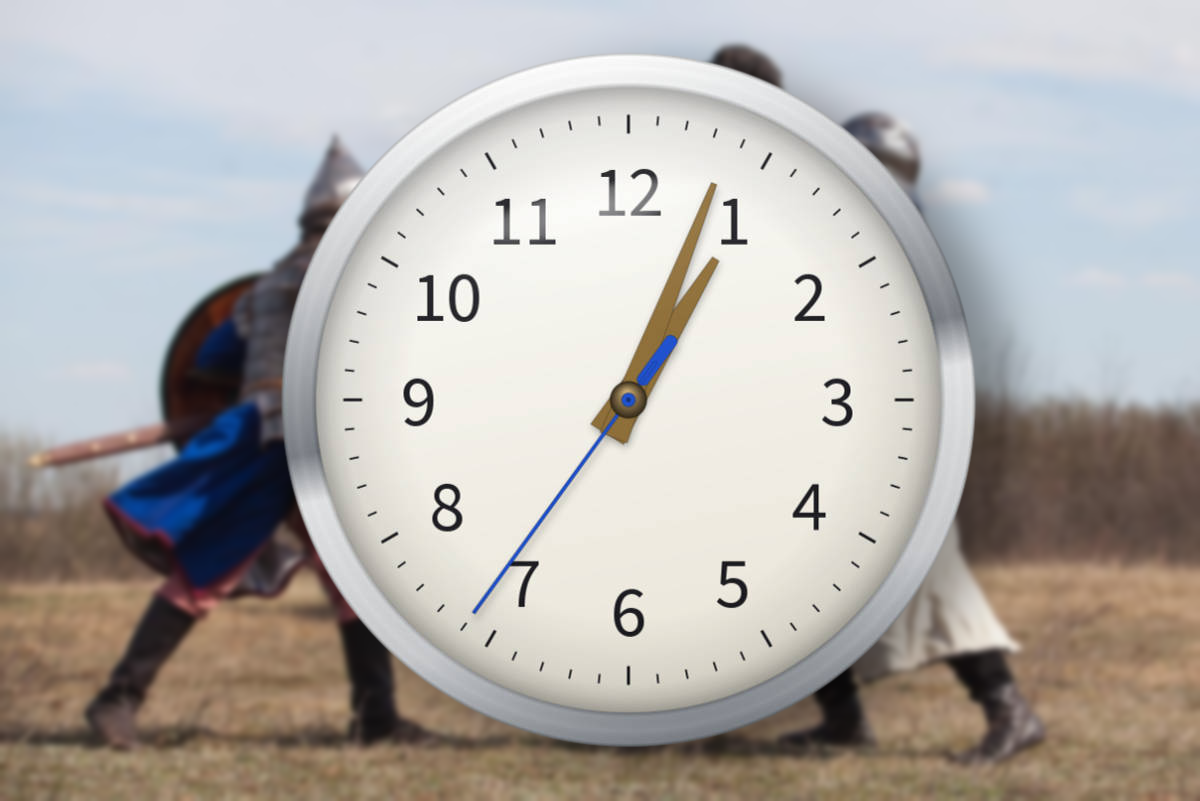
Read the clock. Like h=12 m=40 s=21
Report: h=1 m=3 s=36
